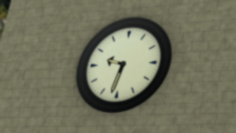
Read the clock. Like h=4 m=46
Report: h=9 m=32
